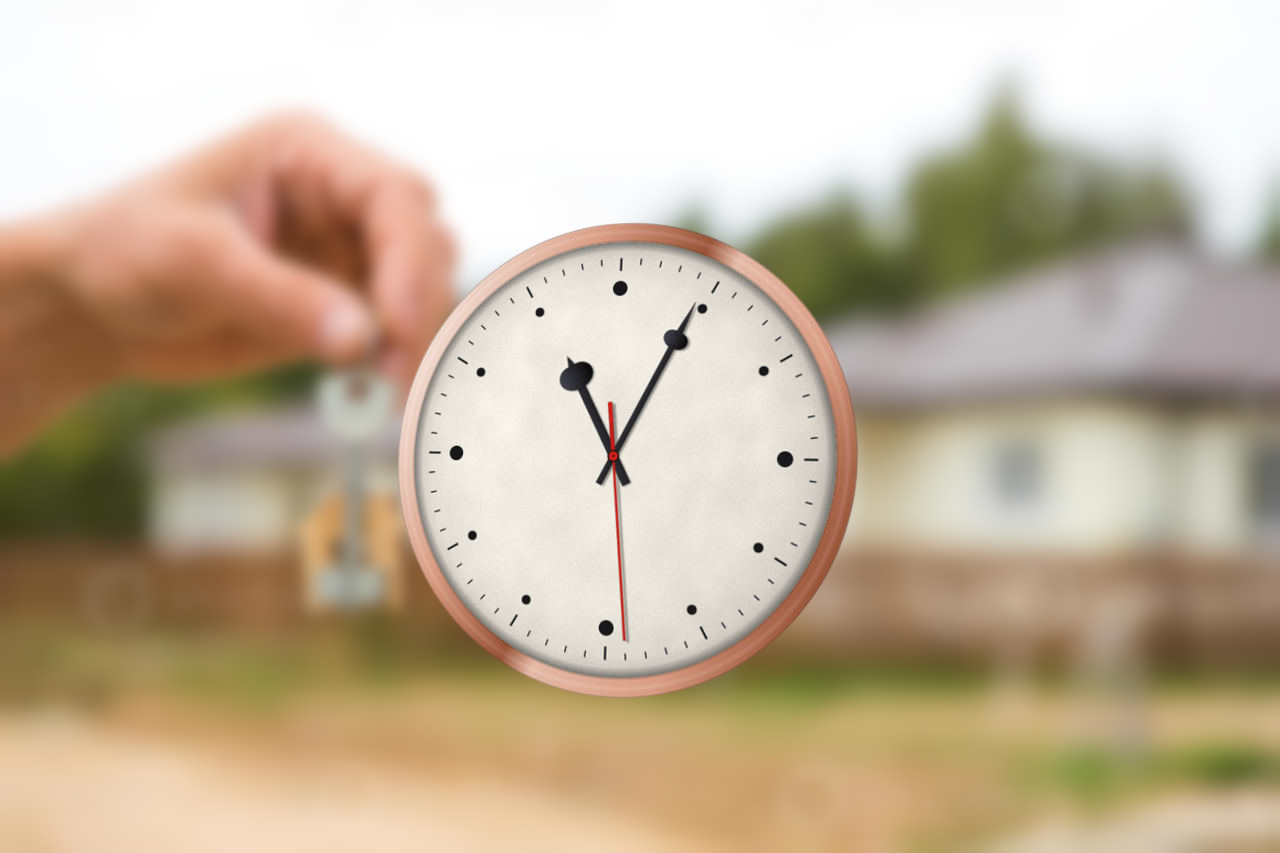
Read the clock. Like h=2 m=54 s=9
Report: h=11 m=4 s=29
